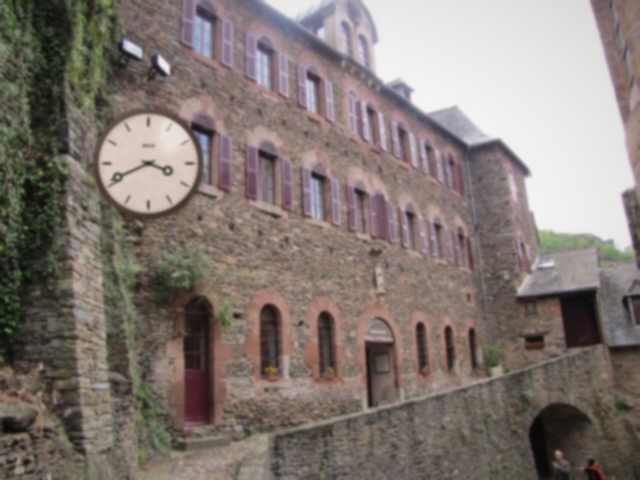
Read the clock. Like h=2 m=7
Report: h=3 m=41
